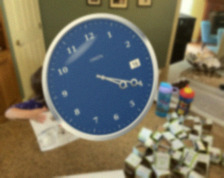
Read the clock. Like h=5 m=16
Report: h=4 m=20
